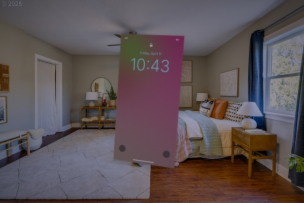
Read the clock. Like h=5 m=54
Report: h=10 m=43
